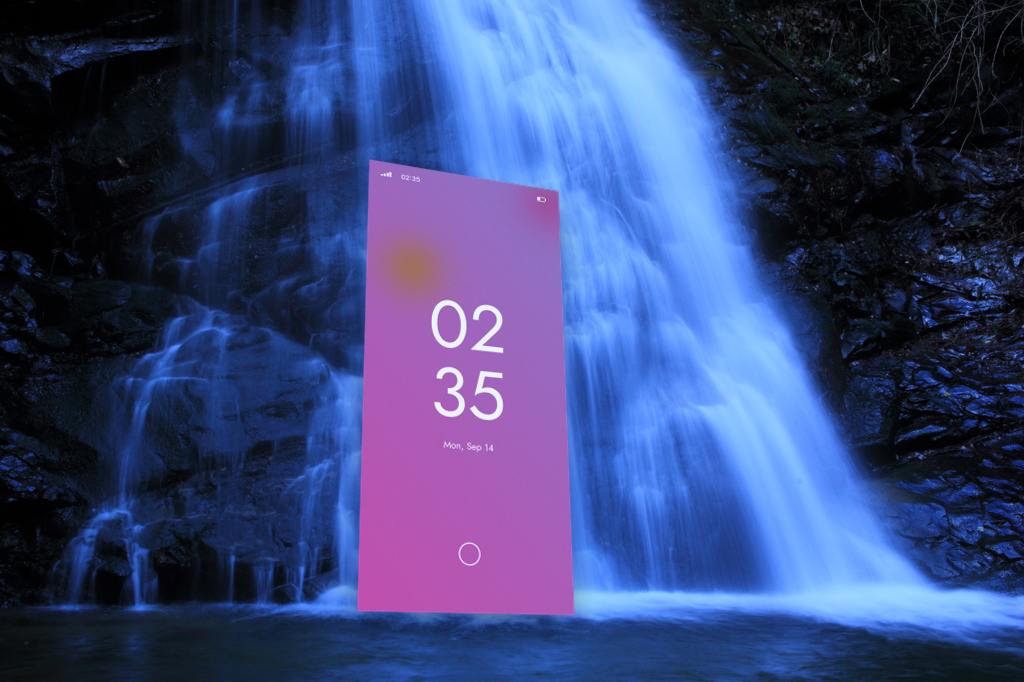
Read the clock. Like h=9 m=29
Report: h=2 m=35
